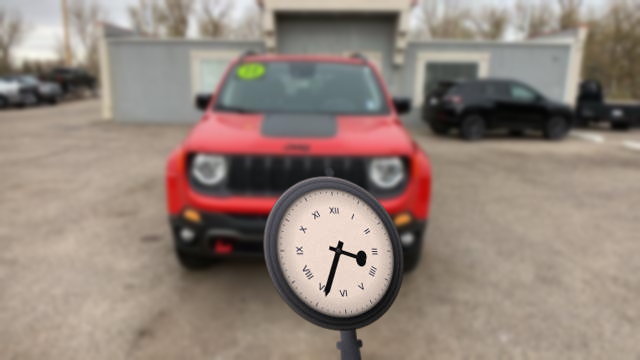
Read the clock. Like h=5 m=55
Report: h=3 m=34
